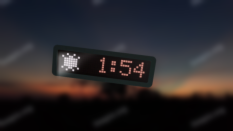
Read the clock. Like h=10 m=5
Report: h=1 m=54
